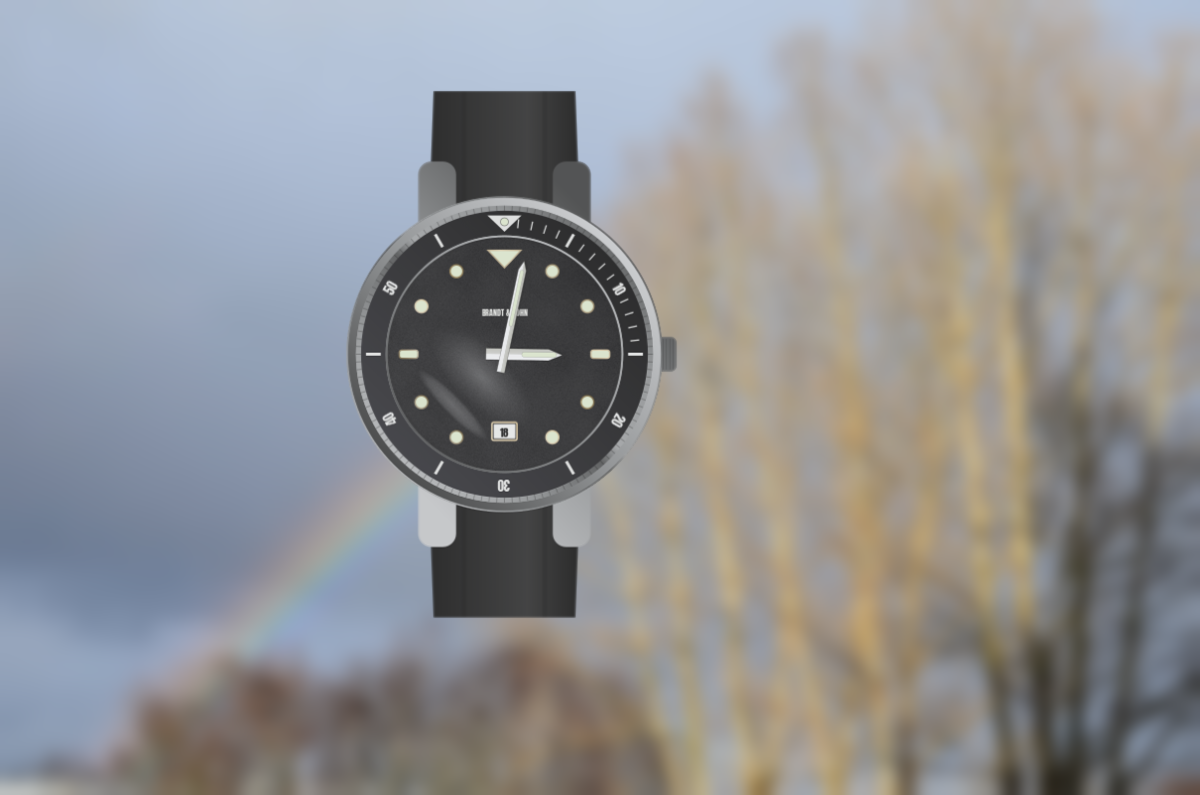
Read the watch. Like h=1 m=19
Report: h=3 m=2
